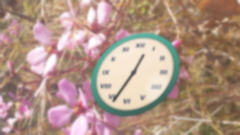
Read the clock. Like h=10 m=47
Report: h=12 m=34
